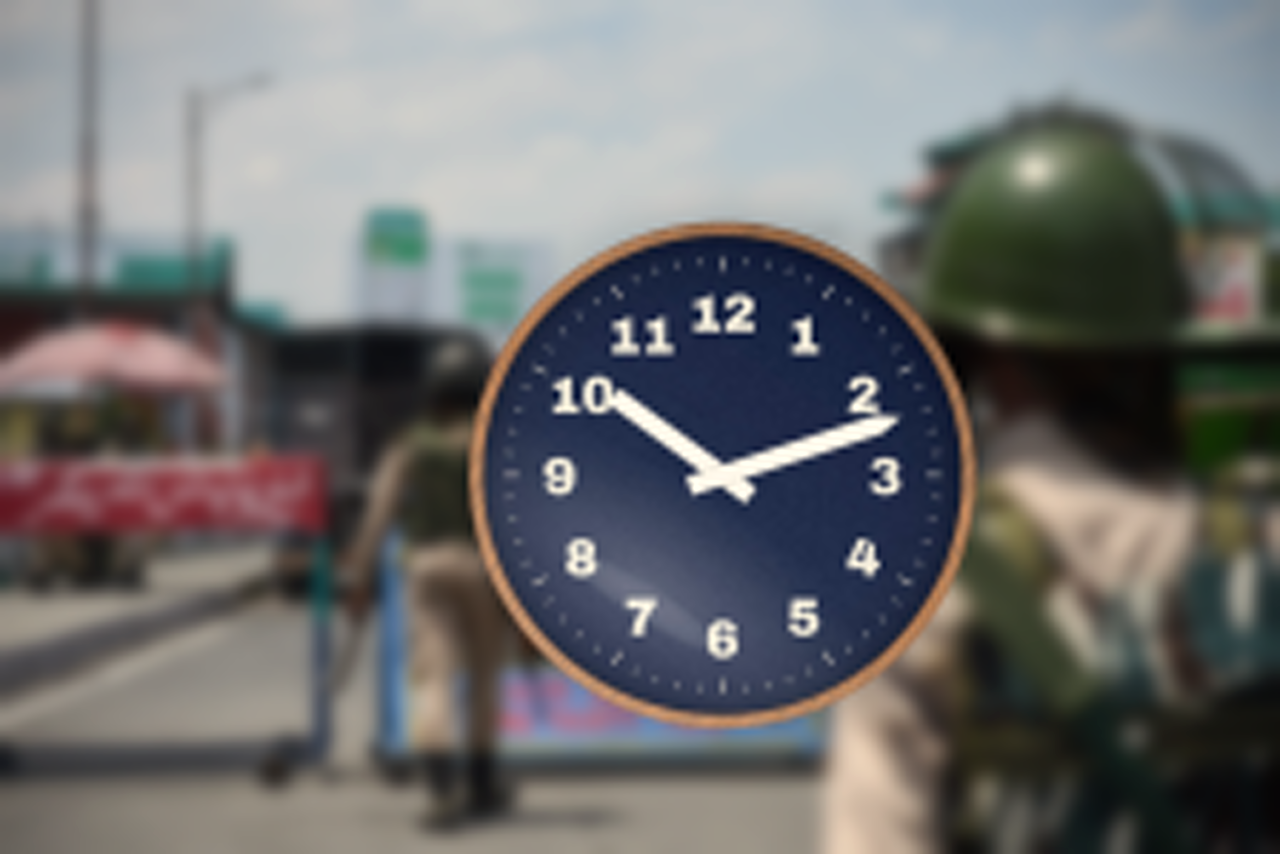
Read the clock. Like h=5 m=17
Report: h=10 m=12
